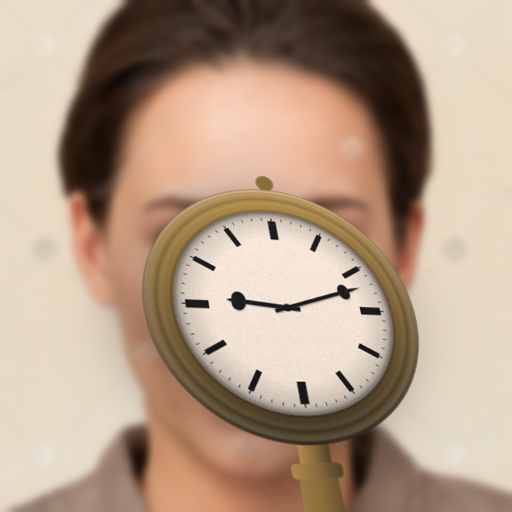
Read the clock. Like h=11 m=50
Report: h=9 m=12
